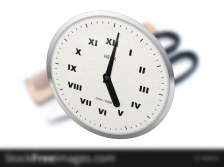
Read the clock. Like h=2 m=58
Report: h=5 m=1
